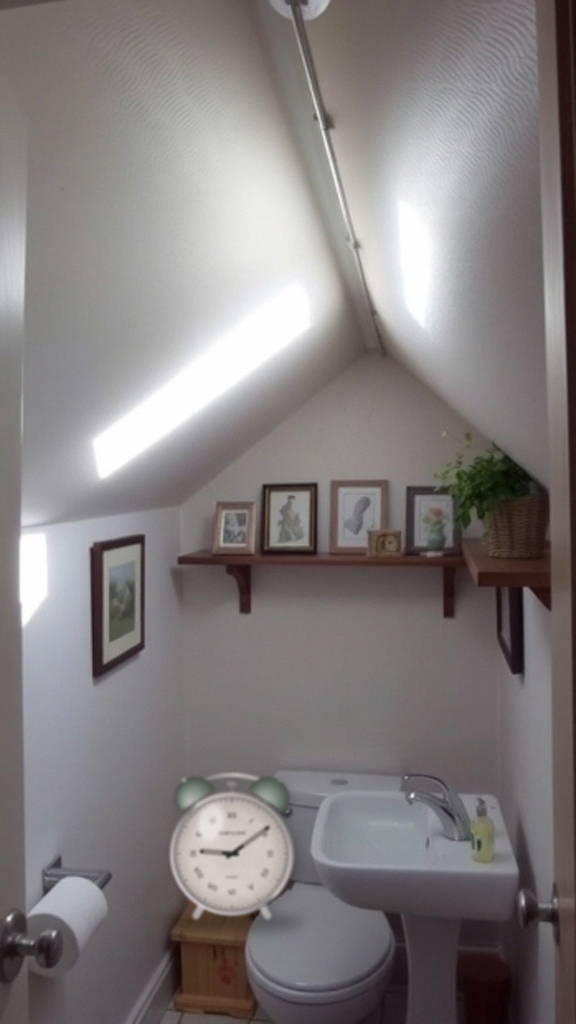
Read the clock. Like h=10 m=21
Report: h=9 m=9
